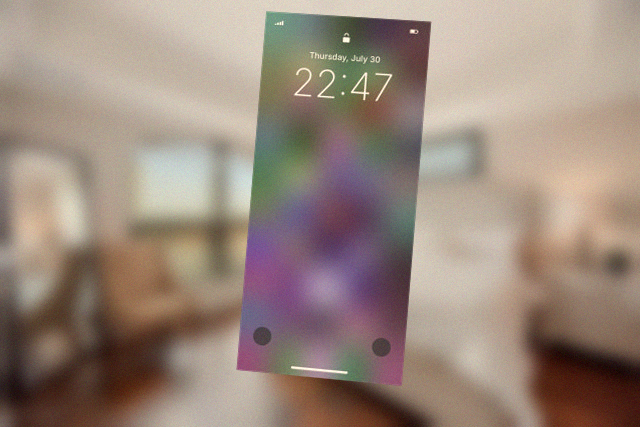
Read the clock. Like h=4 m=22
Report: h=22 m=47
